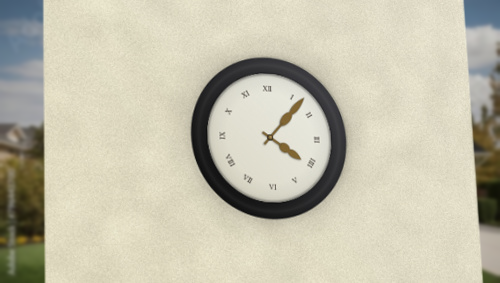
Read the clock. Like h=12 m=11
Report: h=4 m=7
